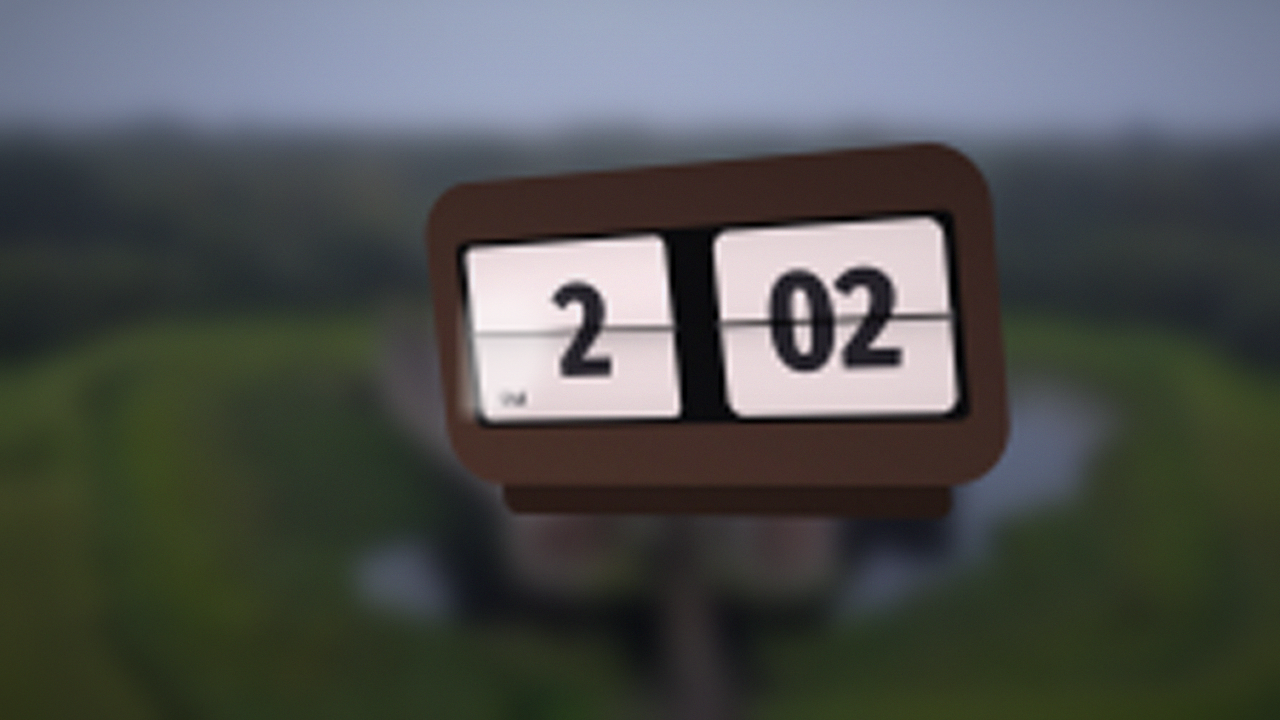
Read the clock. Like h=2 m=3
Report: h=2 m=2
